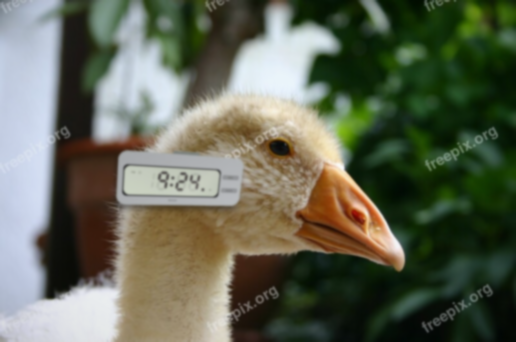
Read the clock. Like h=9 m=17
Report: h=9 m=24
